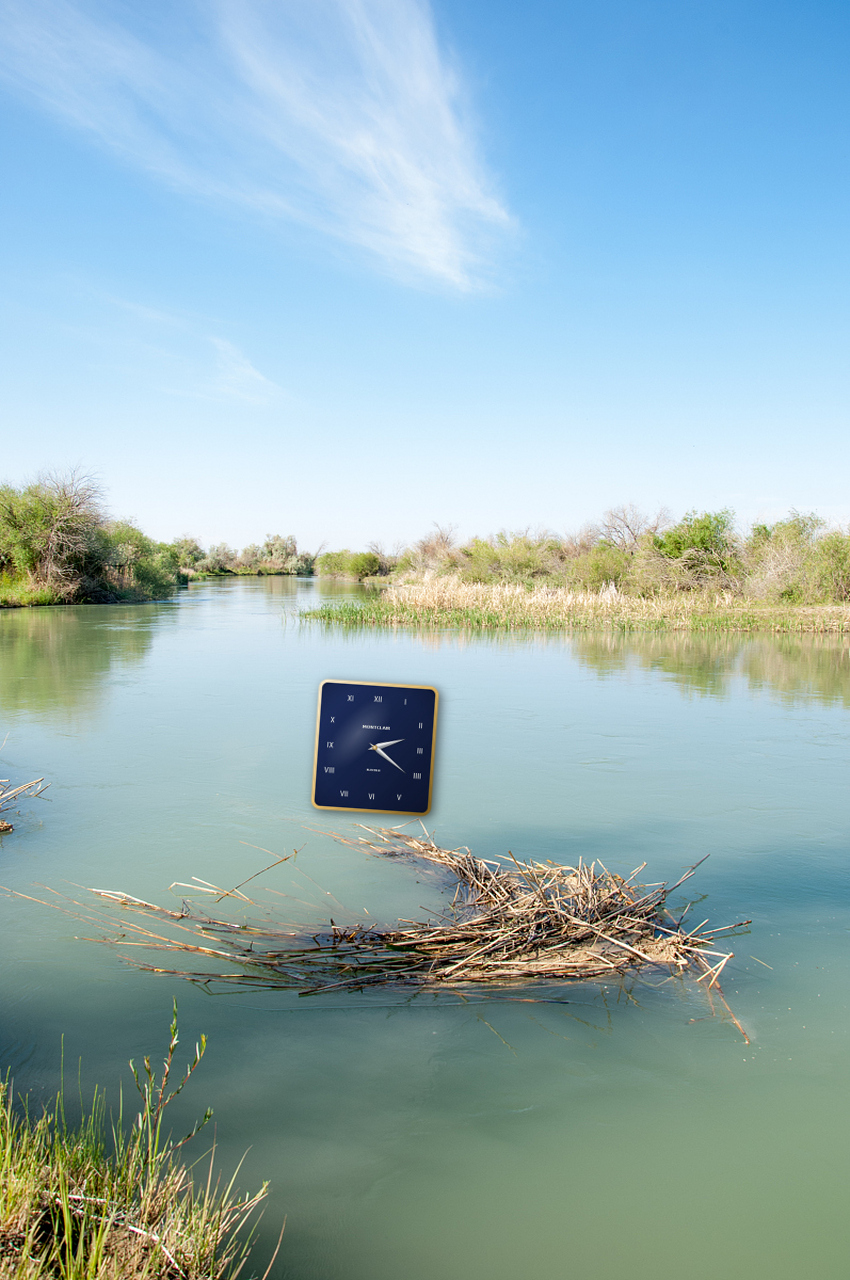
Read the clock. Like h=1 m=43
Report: h=2 m=21
